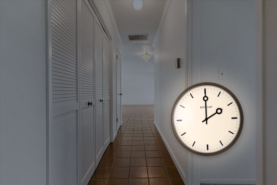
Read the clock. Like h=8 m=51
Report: h=2 m=0
